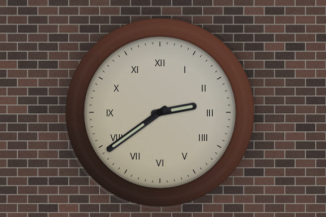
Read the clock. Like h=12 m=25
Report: h=2 m=39
